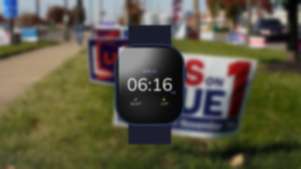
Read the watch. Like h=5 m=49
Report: h=6 m=16
